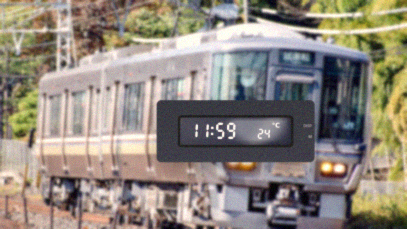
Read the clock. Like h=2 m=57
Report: h=11 m=59
